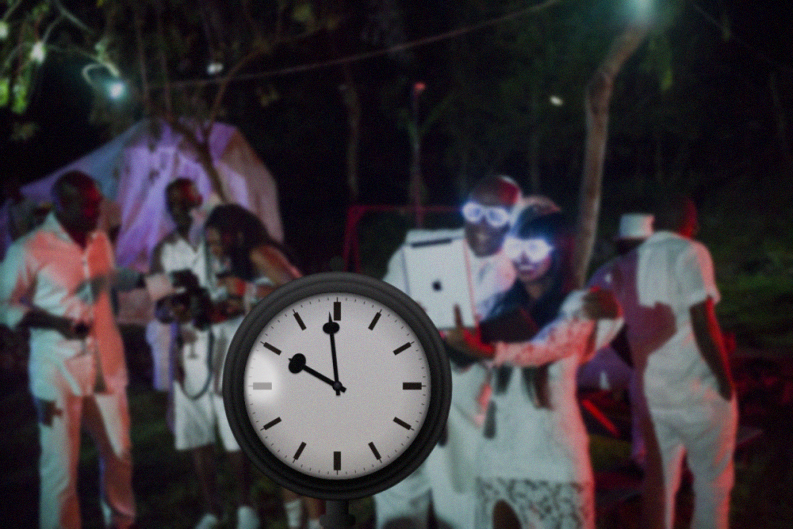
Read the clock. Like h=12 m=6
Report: h=9 m=59
